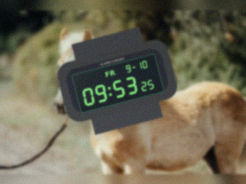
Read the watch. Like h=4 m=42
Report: h=9 m=53
